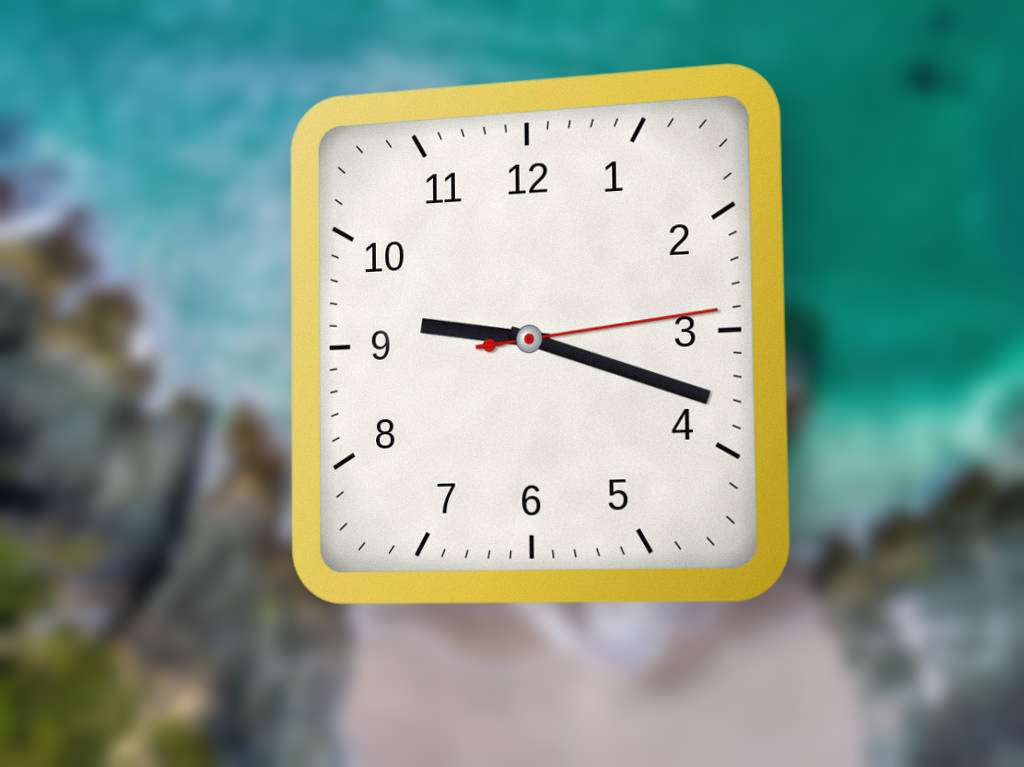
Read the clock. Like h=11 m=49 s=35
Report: h=9 m=18 s=14
